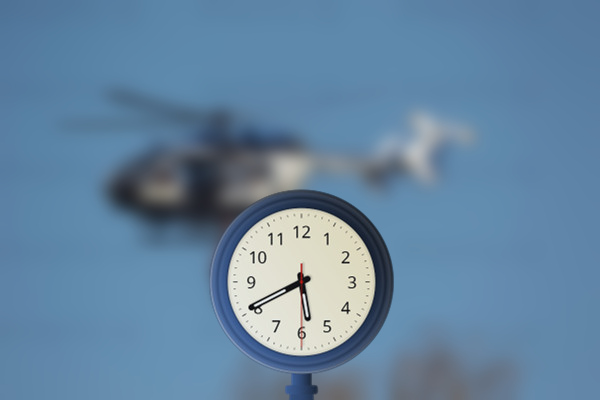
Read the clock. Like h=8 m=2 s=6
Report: h=5 m=40 s=30
